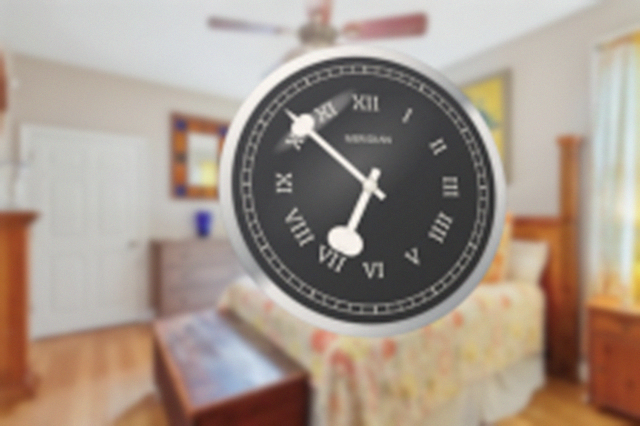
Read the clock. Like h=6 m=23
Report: h=6 m=52
